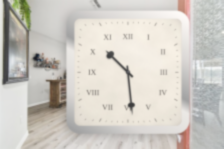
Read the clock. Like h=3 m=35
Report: h=10 m=29
